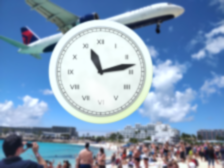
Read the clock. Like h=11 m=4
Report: h=11 m=13
